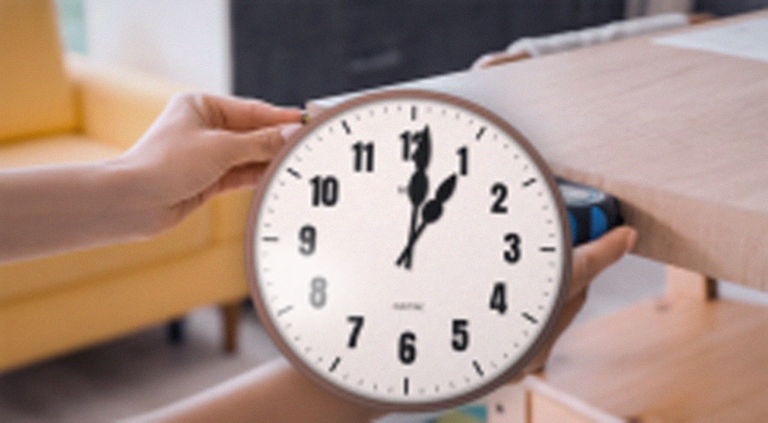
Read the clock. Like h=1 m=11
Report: h=1 m=1
